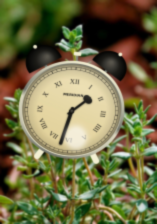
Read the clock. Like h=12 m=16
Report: h=1 m=32
